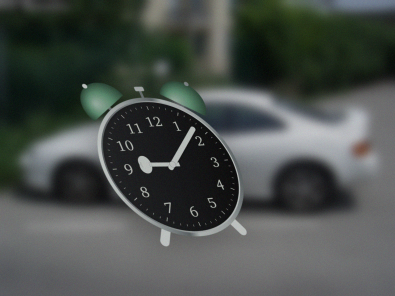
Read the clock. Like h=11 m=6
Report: h=9 m=8
